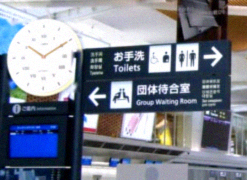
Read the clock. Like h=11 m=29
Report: h=10 m=10
